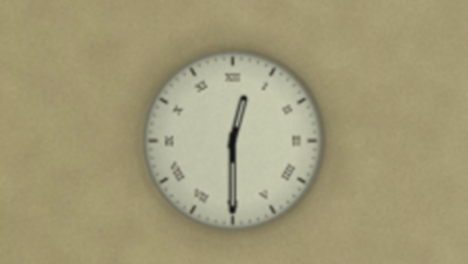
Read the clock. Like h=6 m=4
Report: h=12 m=30
